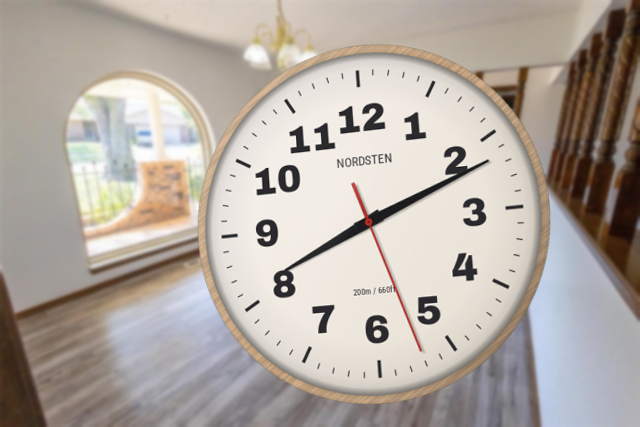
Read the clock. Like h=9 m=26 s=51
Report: h=8 m=11 s=27
